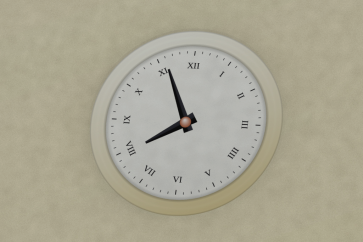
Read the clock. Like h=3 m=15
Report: h=7 m=56
